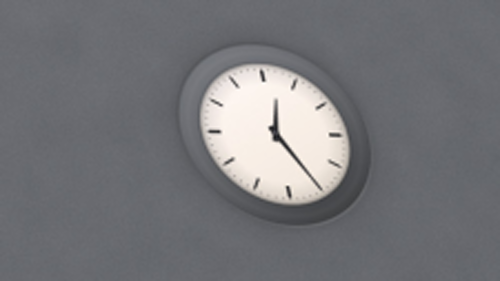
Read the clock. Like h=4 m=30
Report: h=12 m=25
